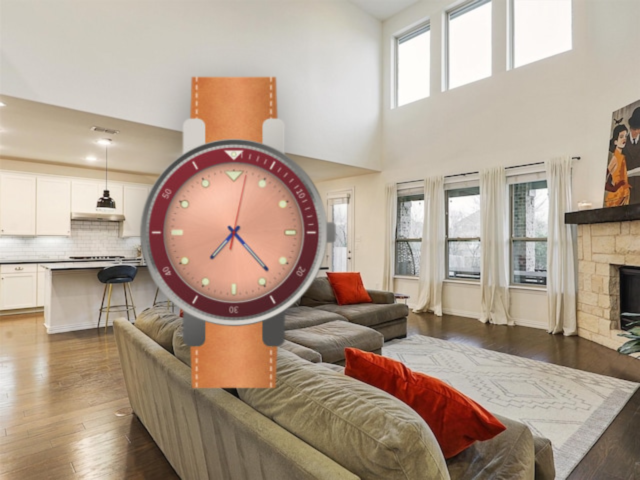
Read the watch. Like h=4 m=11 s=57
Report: h=7 m=23 s=2
